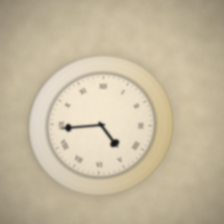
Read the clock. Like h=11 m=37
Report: h=4 m=44
